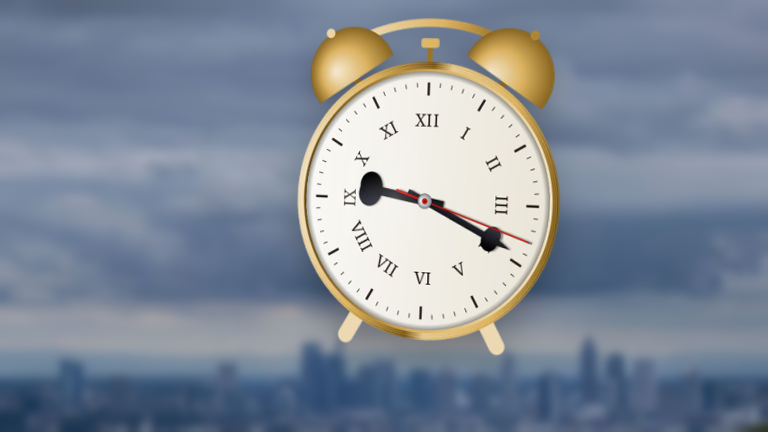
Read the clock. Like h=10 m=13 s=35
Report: h=9 m=19 s=18
